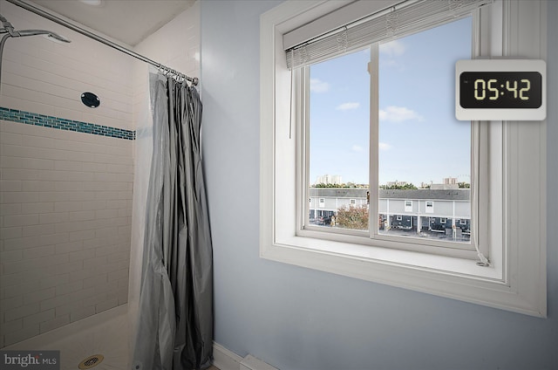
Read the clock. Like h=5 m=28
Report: h=5 m=42
